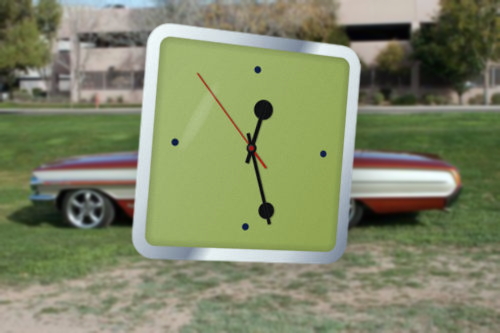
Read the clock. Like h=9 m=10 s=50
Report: h=12 m=26 s=53
